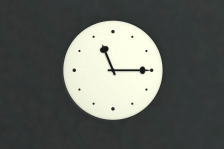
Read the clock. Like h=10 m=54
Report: h=11 m=15
